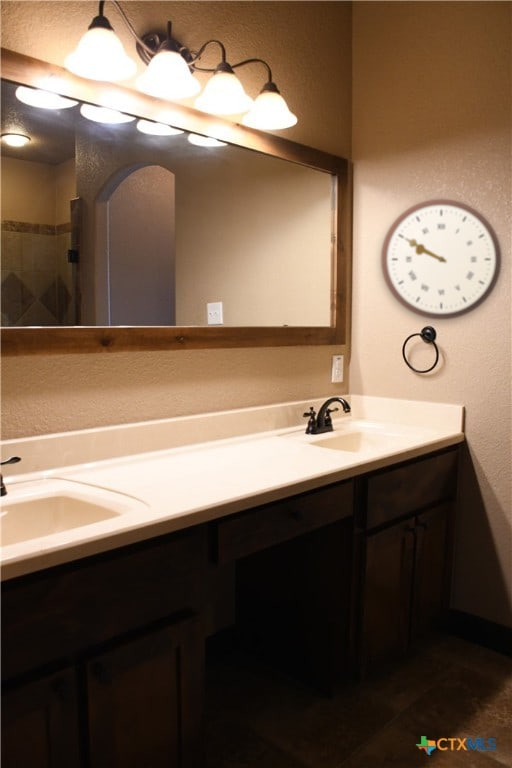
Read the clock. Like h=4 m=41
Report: h=9 m=50
